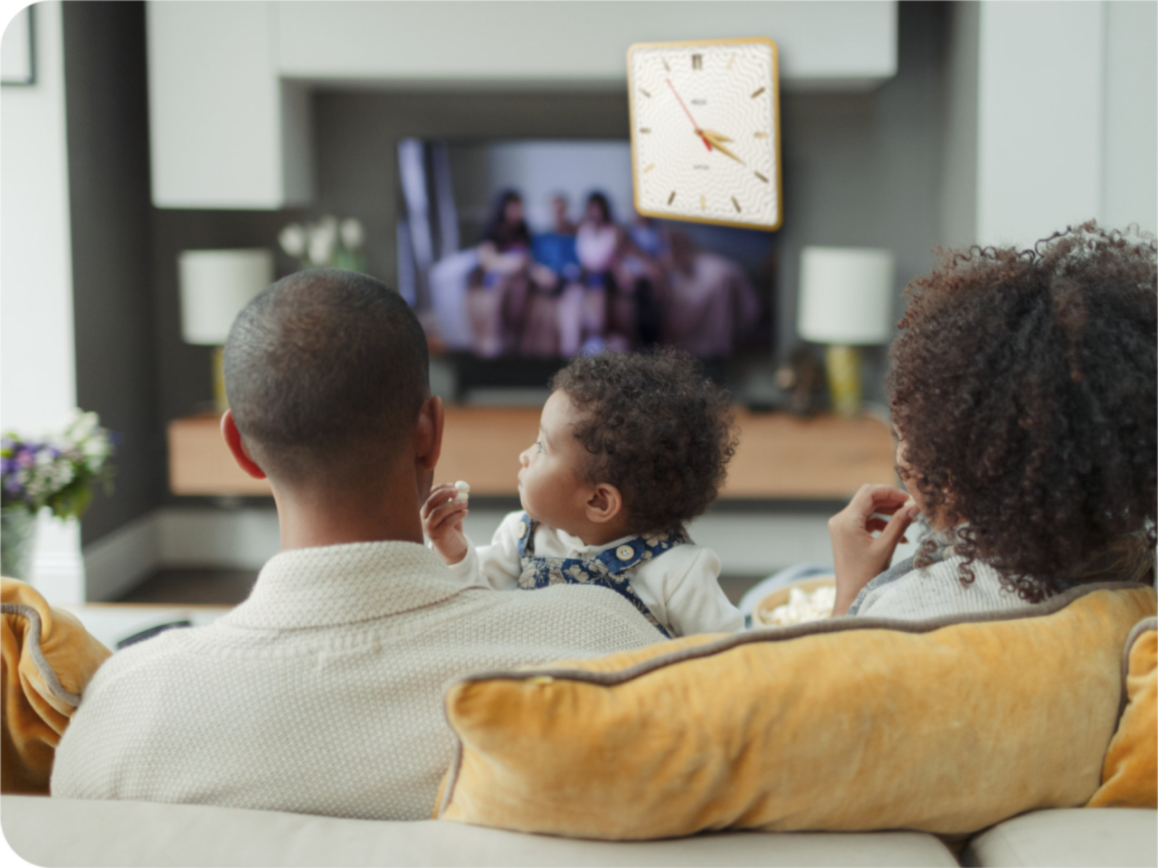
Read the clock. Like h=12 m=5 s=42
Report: h=3 m=19 s=54
